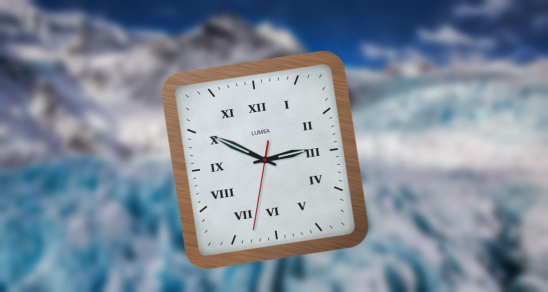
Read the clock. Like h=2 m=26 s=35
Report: h=2 m=50 s=33
